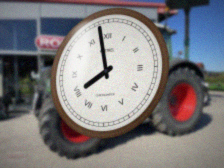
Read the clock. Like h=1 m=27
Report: h=7 m=58
